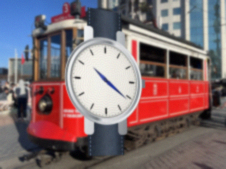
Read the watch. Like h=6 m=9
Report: h=10 m=21
